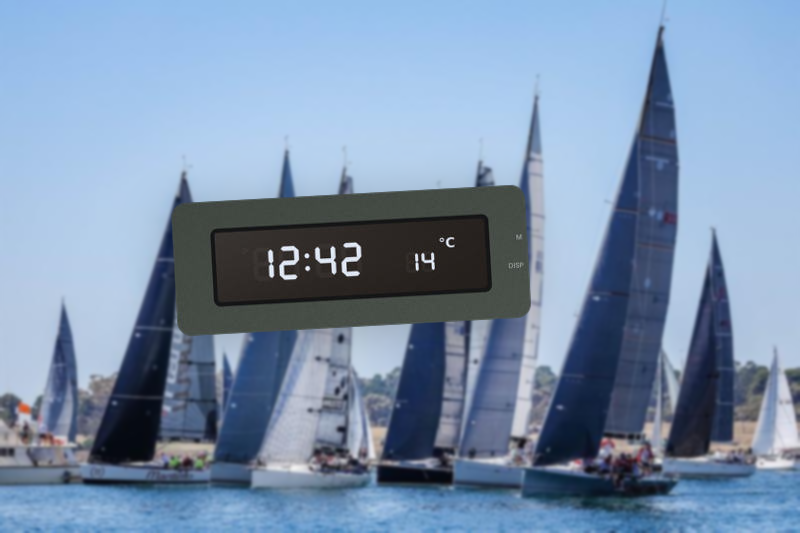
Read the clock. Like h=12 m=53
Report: h=12 m=42
